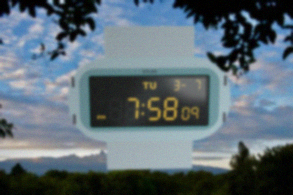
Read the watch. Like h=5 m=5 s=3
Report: h=7 m=58 s=9
